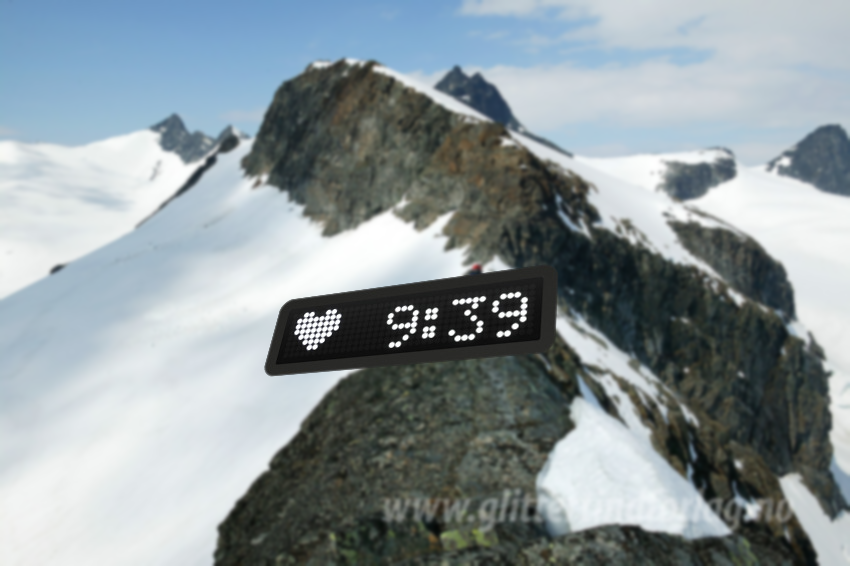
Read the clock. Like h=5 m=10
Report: h=9 m=39
